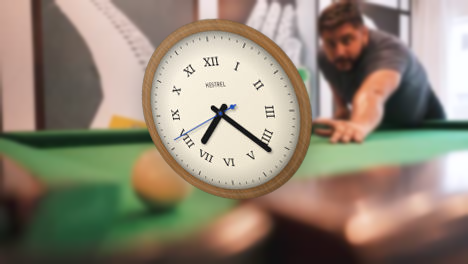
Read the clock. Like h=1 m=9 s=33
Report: h=7 m=21 s=41
